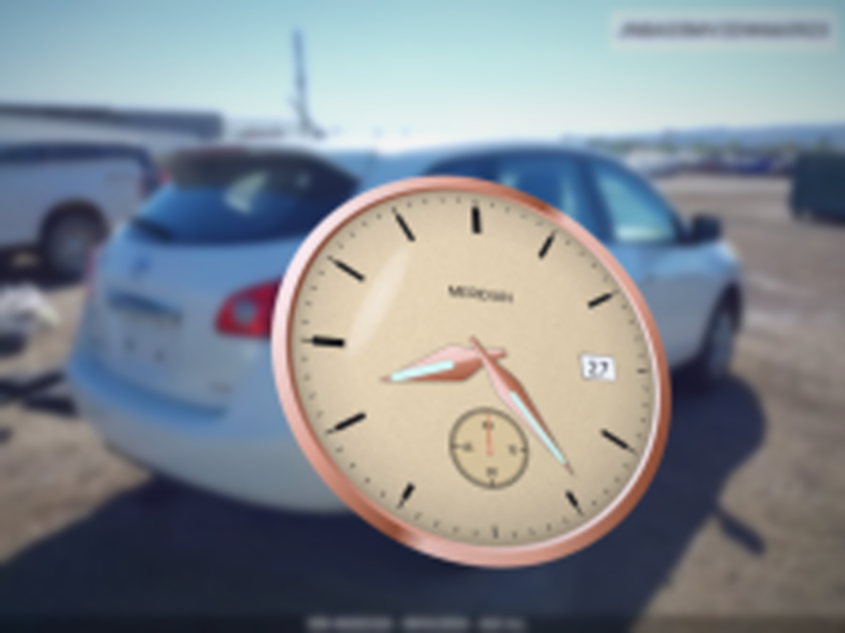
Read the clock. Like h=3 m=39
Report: h=8 m=24
